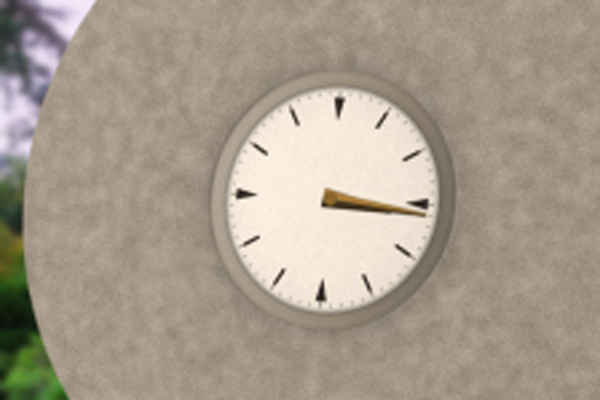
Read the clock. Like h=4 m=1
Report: h=3 m=16
